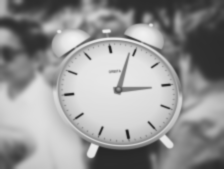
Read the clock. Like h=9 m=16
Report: h=3 m=4
